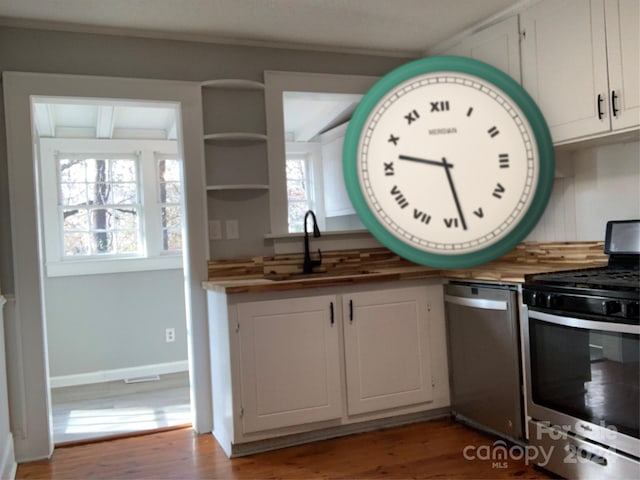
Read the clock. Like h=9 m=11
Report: h=9 m=28
